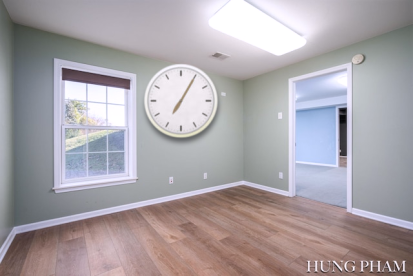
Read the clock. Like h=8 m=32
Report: h=7 m=5
